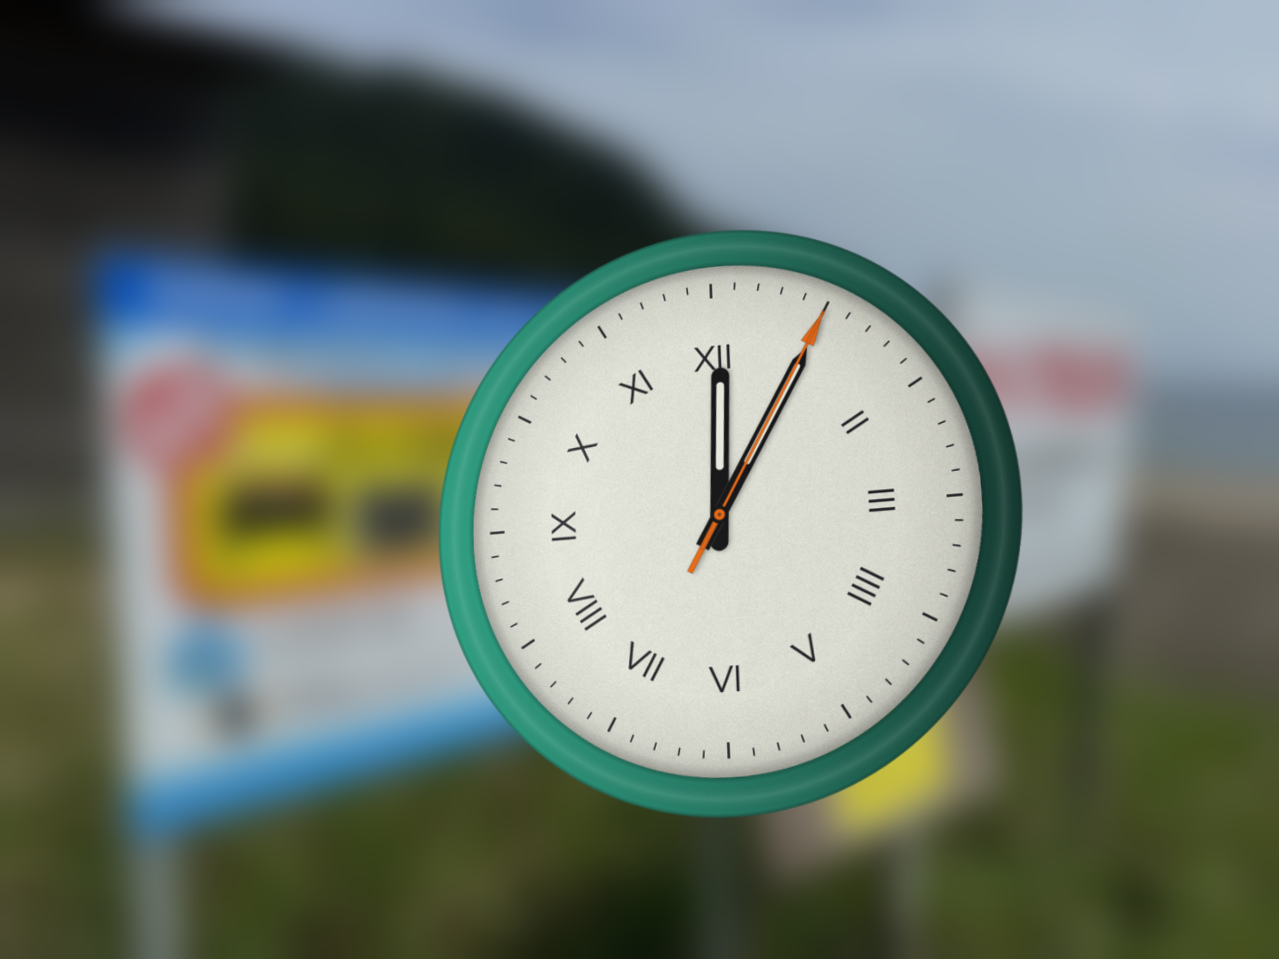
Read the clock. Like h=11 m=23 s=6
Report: h=12 m=5 s=5
